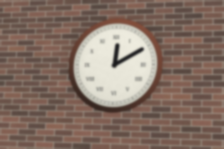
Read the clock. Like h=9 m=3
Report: h=12 m=10
